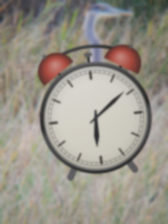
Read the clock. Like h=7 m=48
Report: h=6 m=9
